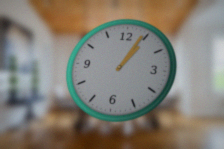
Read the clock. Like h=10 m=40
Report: h=1 m=4
